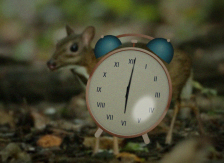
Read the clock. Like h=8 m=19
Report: h=6 m=1
